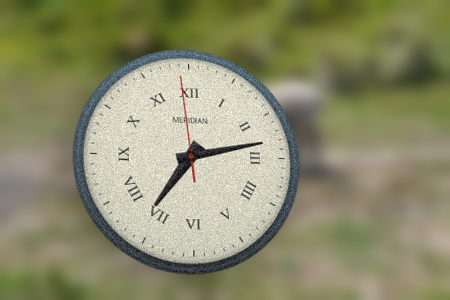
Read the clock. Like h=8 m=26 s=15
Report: h=7 m=12 s=59
